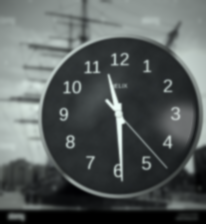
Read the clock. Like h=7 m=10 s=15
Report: h=11 m=29 s=23
